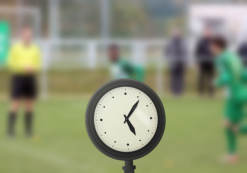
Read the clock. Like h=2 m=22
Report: h=5 m=6
